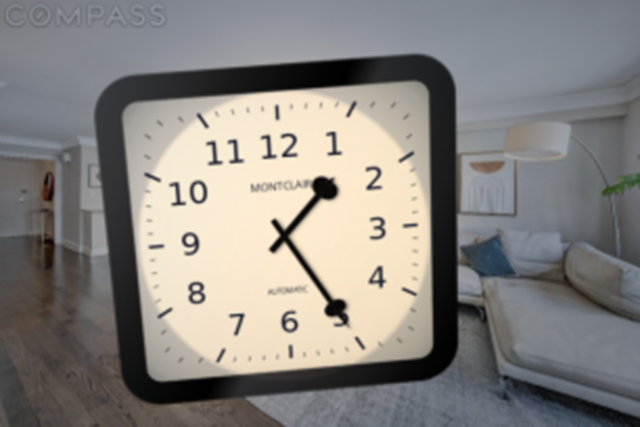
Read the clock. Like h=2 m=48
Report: h=1 m=25
